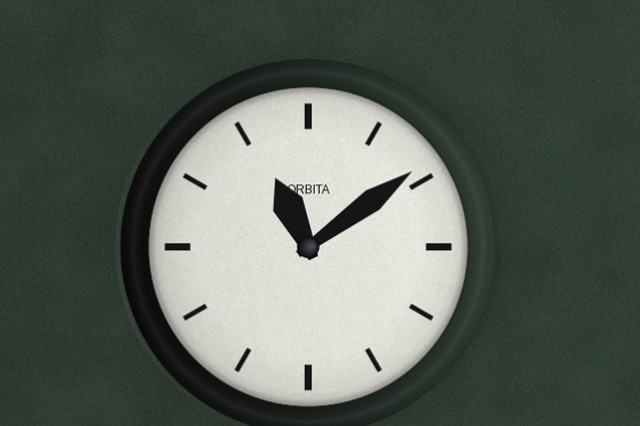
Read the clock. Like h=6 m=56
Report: h=11 m=9
